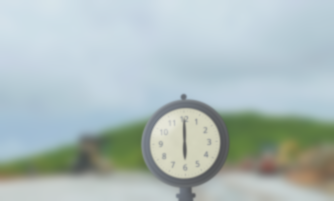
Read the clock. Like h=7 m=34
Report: h=6 m=0
